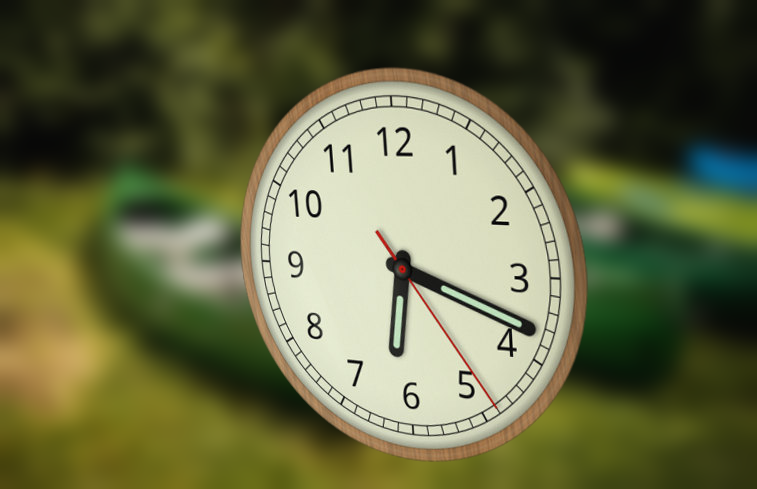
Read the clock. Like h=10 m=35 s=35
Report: h=6 m=18 s=24
